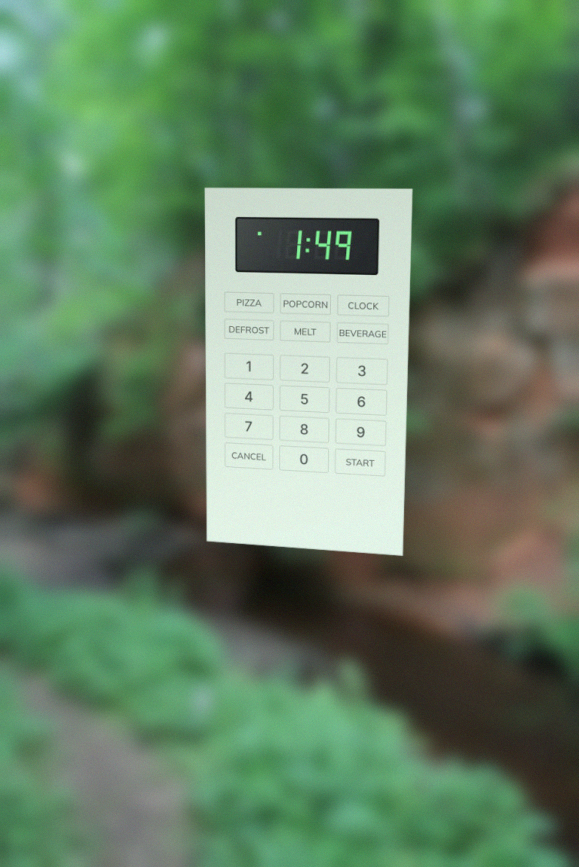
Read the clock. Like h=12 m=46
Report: h=1 m=49
